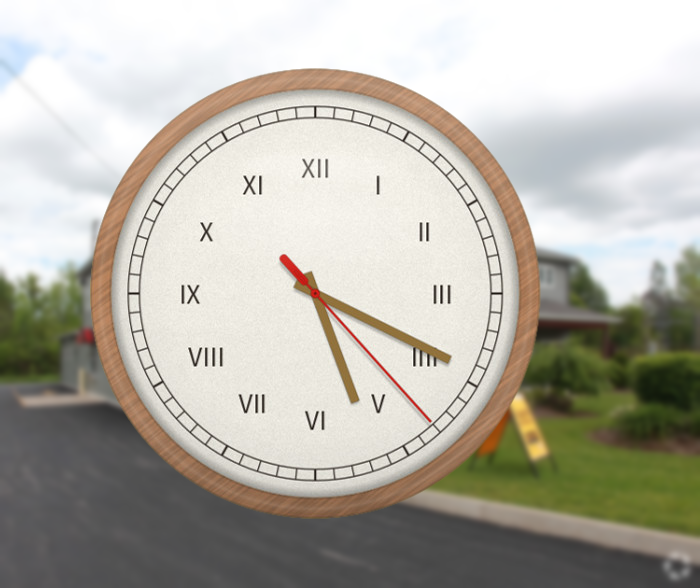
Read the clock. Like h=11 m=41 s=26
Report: h=5 m=19 s=23
